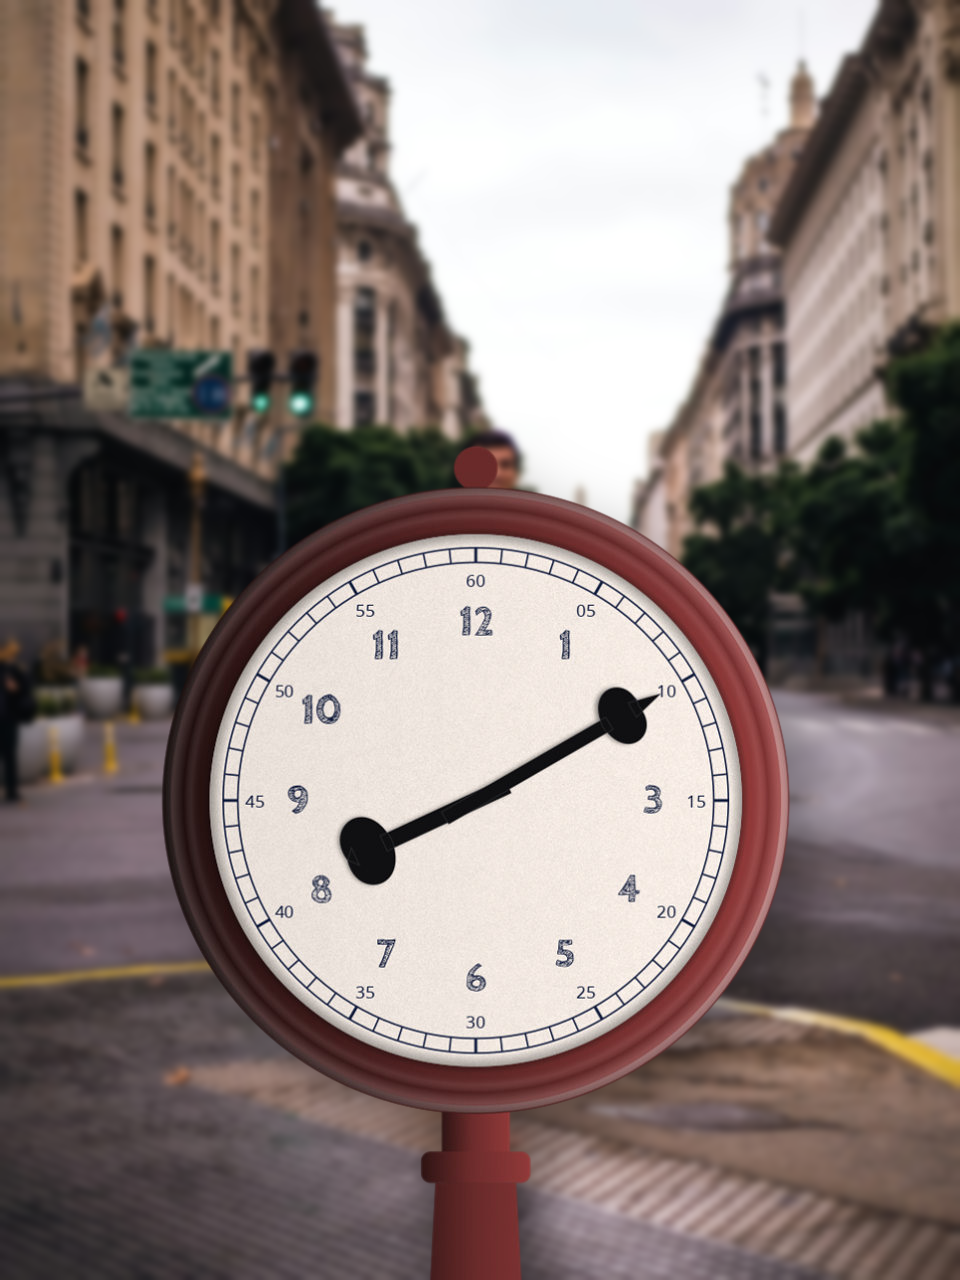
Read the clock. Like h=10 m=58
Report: h=8 m=10
